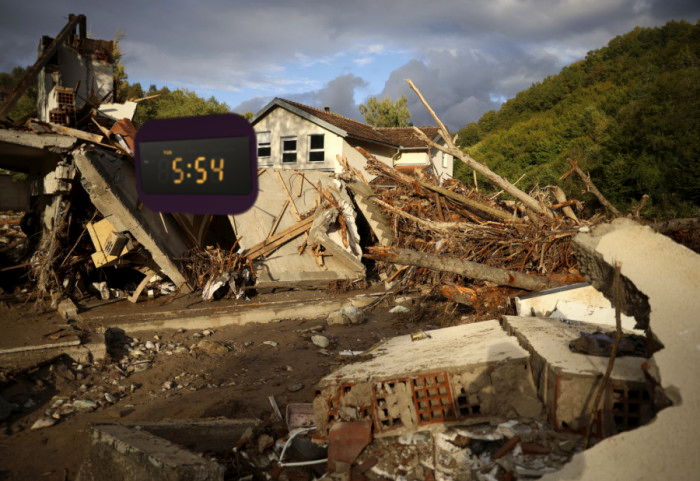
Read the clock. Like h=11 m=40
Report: h=5 m=54
